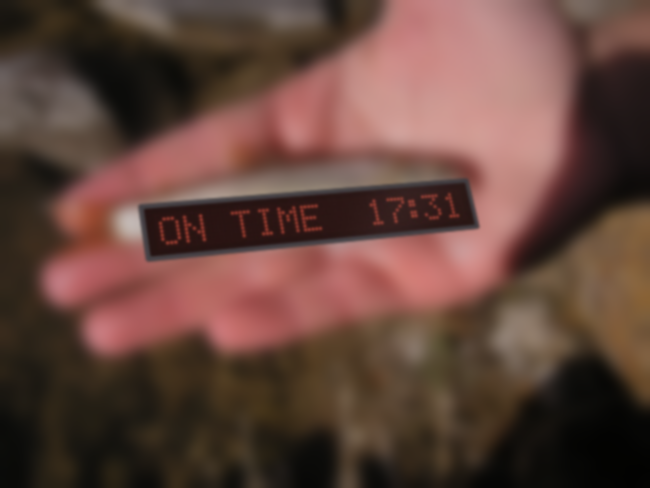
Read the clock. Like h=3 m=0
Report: h=17 m=31
